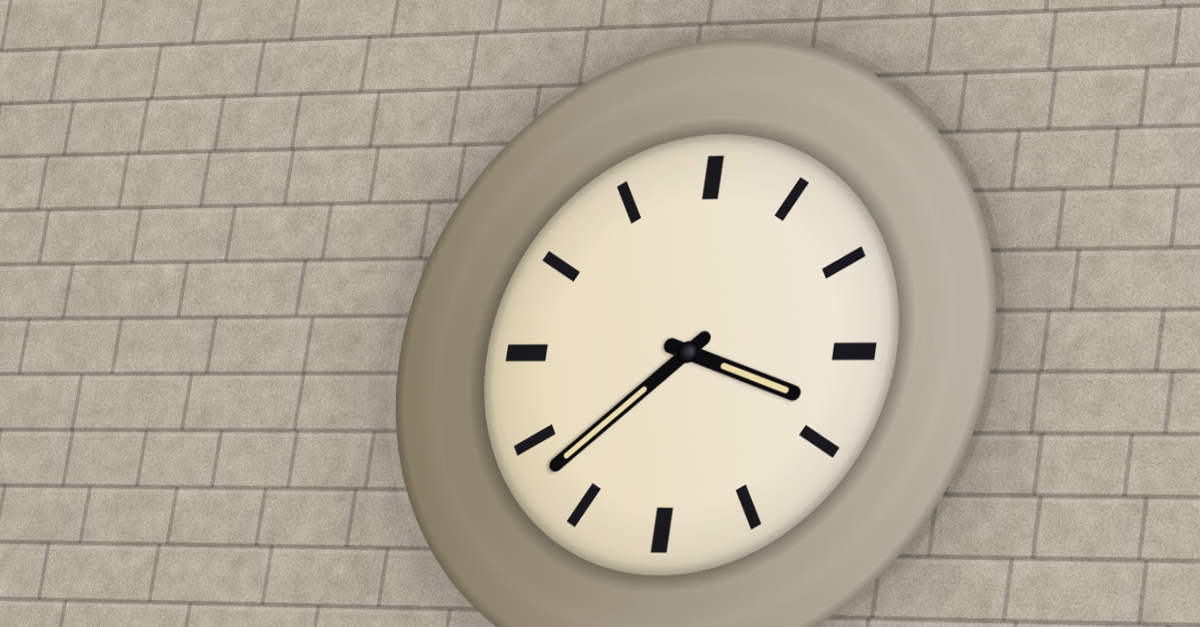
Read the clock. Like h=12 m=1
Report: h=3 m=38
